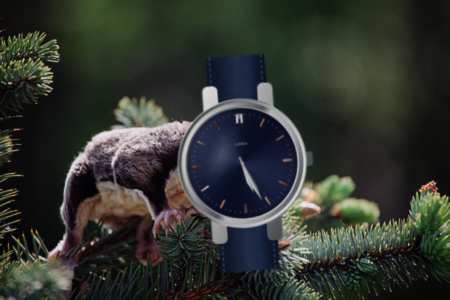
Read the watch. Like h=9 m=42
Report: h=5 m=26
